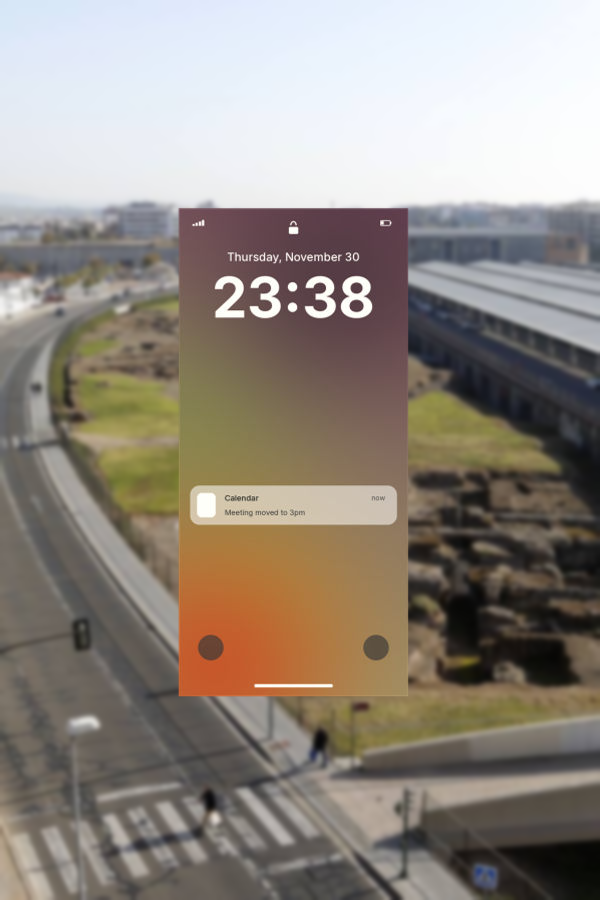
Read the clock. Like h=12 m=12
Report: h=23 m=38
